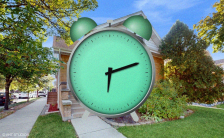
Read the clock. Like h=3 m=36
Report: h=6 m=12
